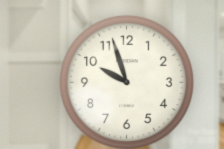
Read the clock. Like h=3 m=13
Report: h=9 m=57
